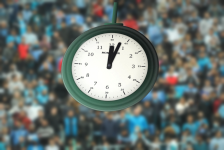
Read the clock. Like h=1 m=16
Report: h=12 m=3
